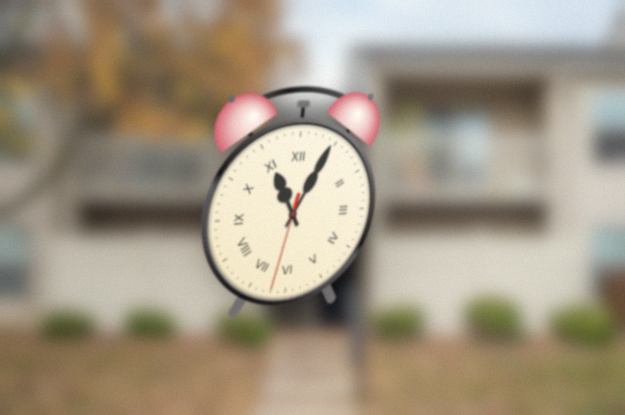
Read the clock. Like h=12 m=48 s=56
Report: h=11 m=4 s=32
